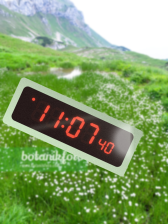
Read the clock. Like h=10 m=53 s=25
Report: h=11 m=7 s=40
